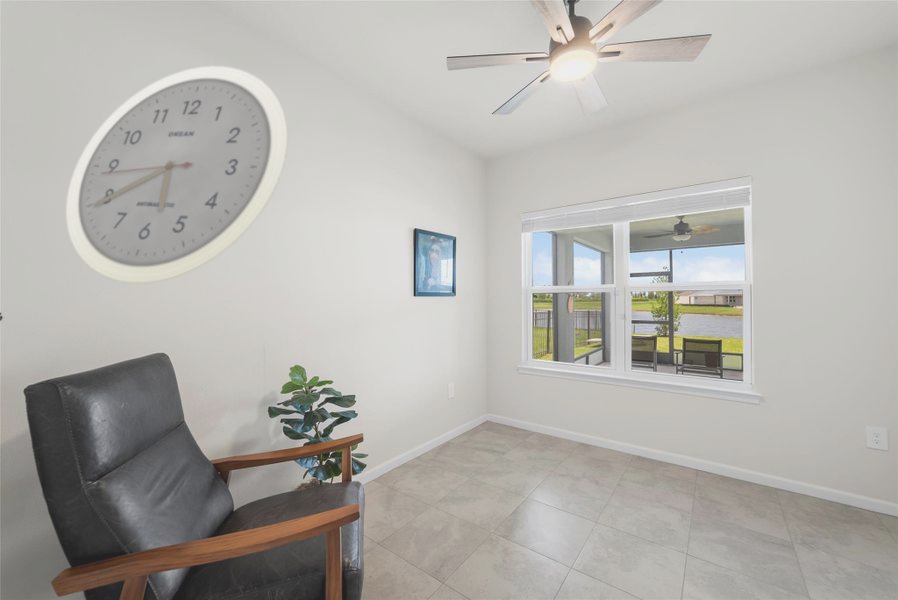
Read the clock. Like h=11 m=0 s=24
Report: h=5 m=39 s=44
